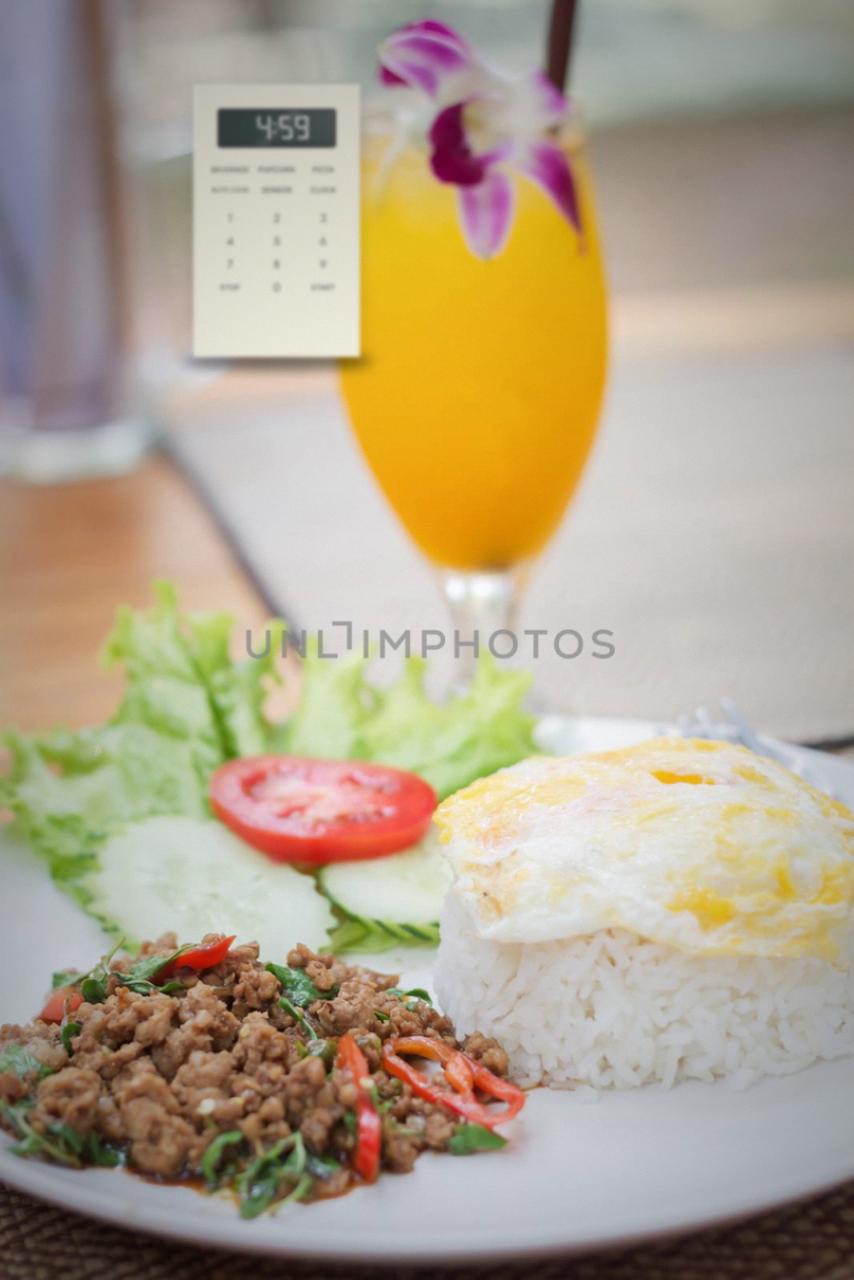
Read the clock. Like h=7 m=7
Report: h=4 m=59
